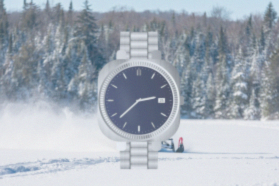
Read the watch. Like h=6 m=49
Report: h=2 m=38
